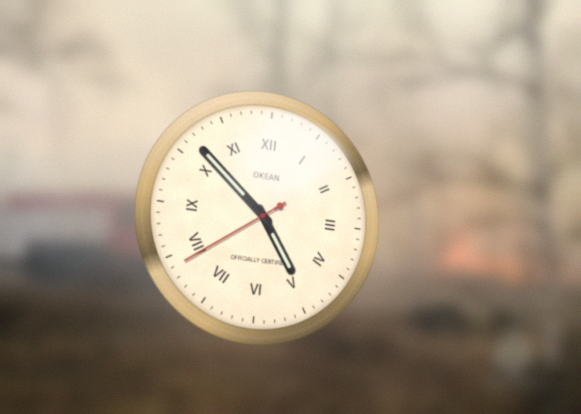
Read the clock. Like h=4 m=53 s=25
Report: h=4 m=51 s=39
